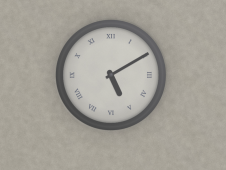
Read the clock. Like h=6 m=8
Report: h=5 m=10
